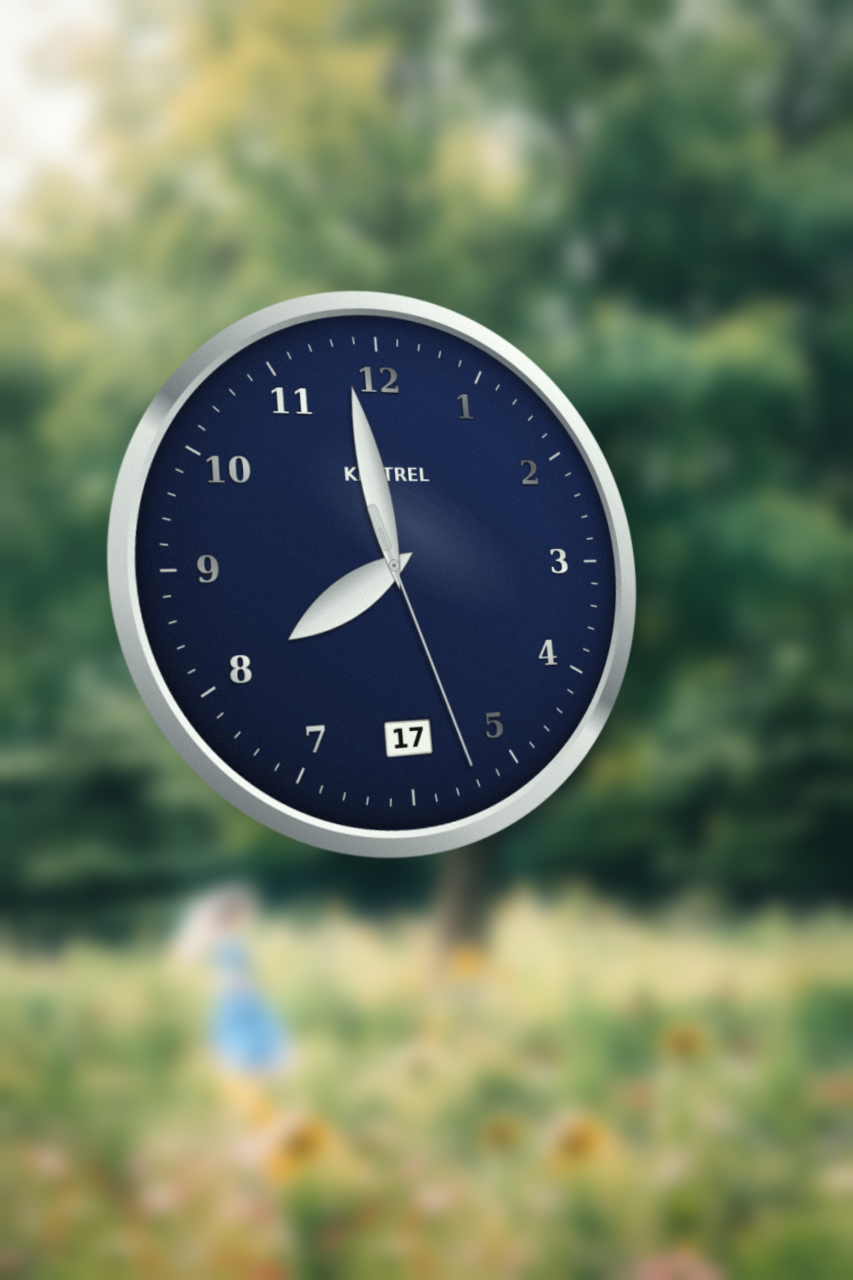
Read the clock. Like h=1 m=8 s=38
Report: h=7 m=58 s=27
